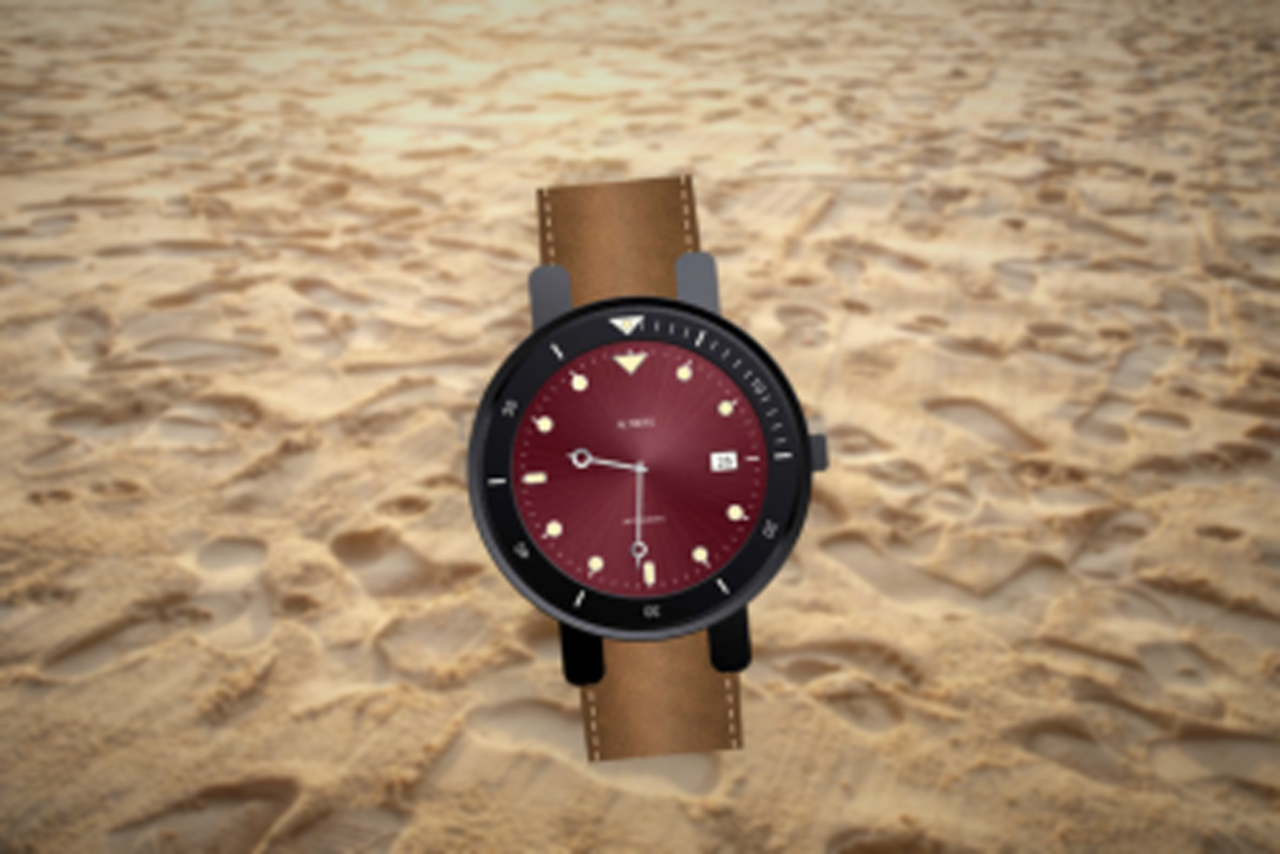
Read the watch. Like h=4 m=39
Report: h=9 m=31
